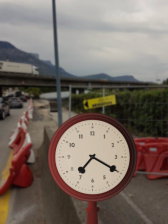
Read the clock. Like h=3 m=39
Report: h=7 m=20
